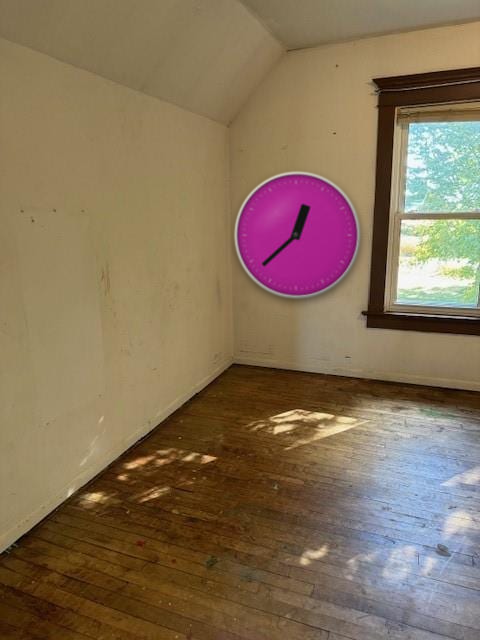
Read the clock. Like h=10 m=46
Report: h=12 m=38
